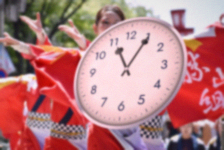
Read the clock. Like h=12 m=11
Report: h=11 m=5
